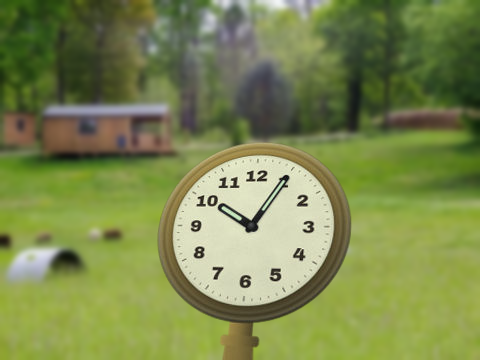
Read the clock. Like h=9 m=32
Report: h=10 m=5
